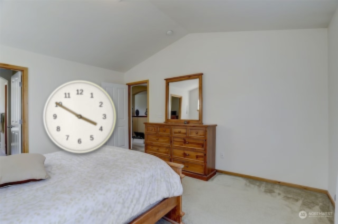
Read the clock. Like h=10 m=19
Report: h=3 m=50
